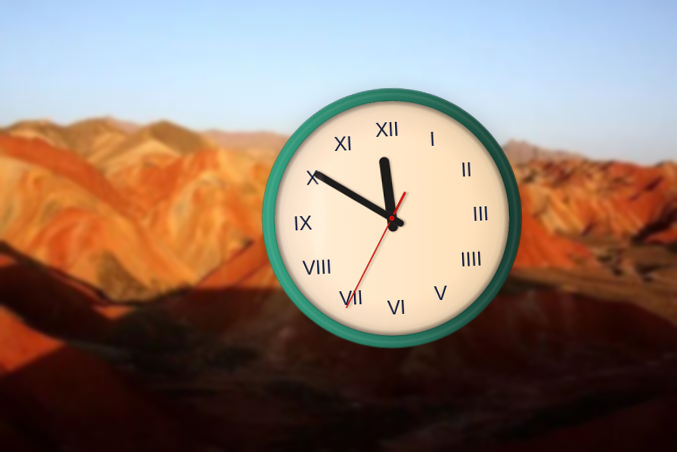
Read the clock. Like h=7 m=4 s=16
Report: h=11 m=50 s=35
